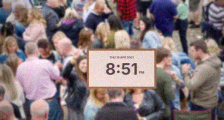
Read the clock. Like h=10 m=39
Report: h=8 m=51
